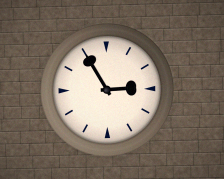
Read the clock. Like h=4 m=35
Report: h=2 m=55
